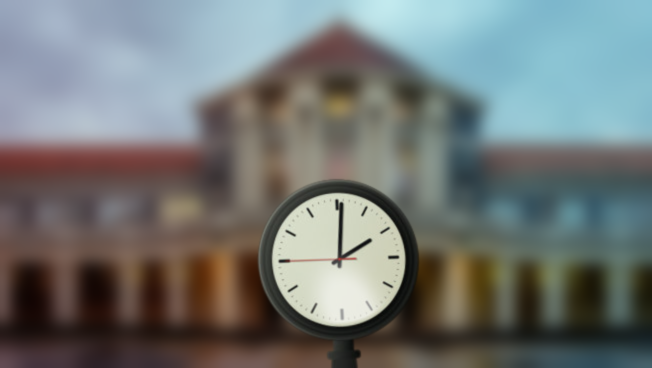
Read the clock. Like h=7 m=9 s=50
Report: h=2 m=0 s=45
